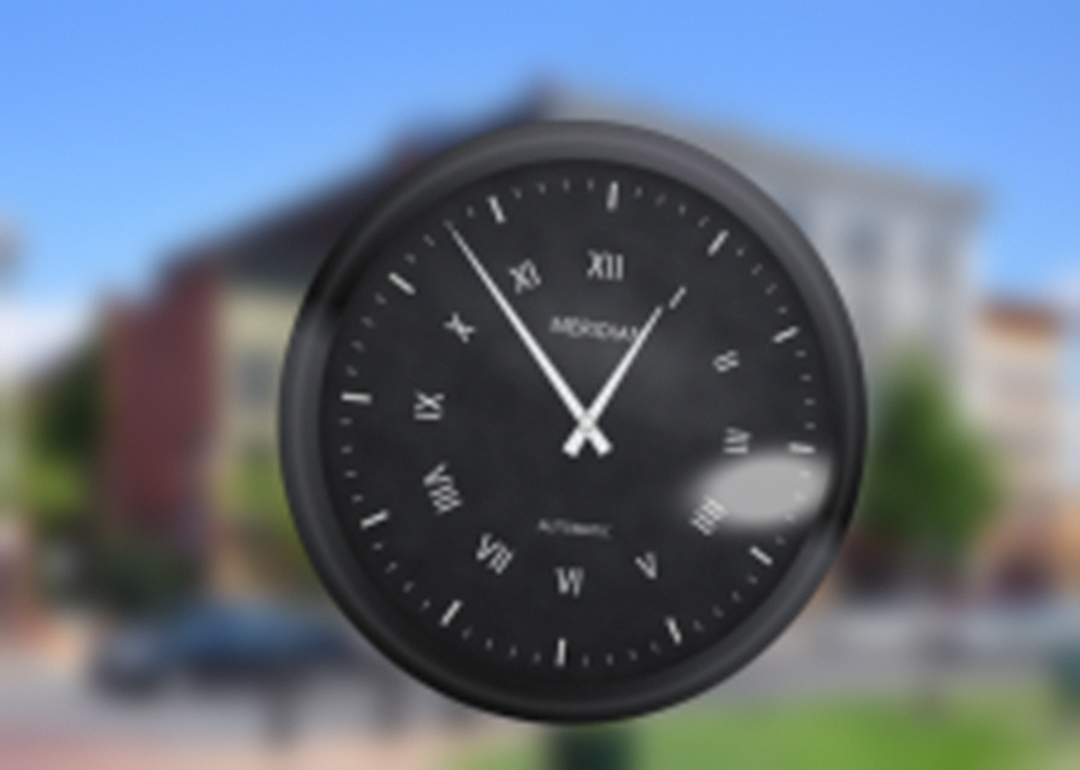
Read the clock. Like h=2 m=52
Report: h=12 m=53
